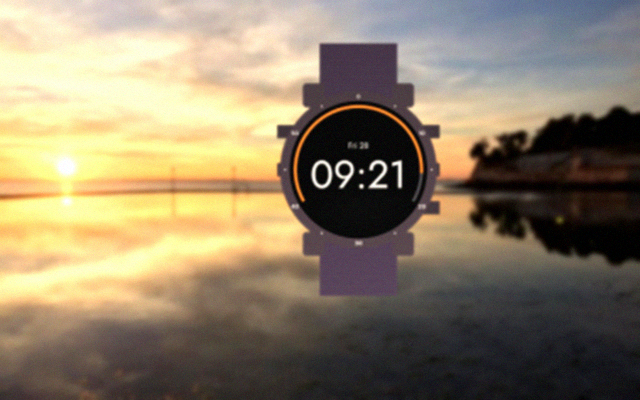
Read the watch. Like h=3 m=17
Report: h=9 m=21
